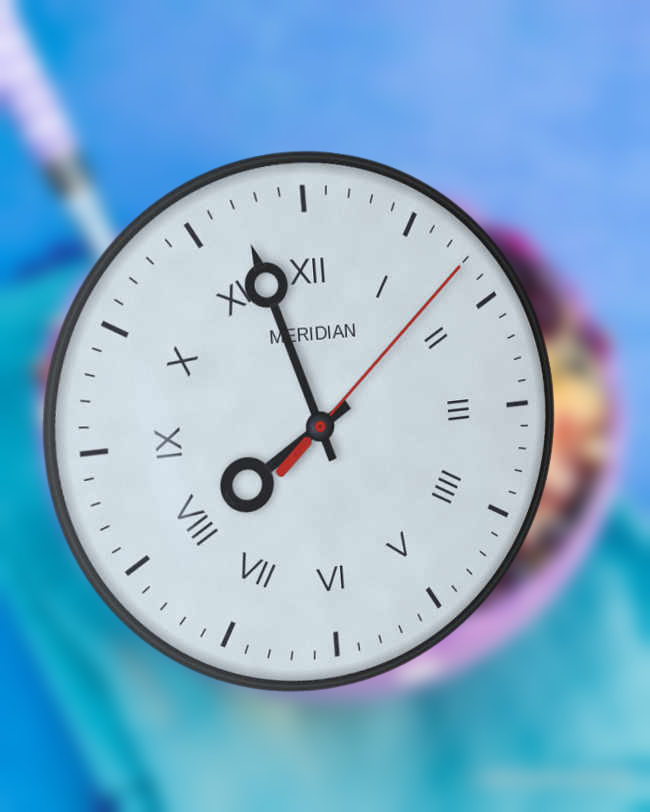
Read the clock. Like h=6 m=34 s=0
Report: h=7 m=57 s=8
